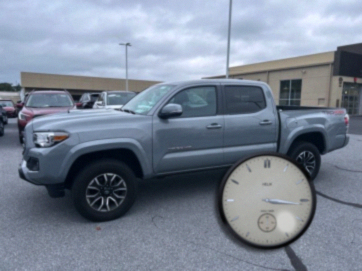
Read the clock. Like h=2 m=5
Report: h=3 m=16
